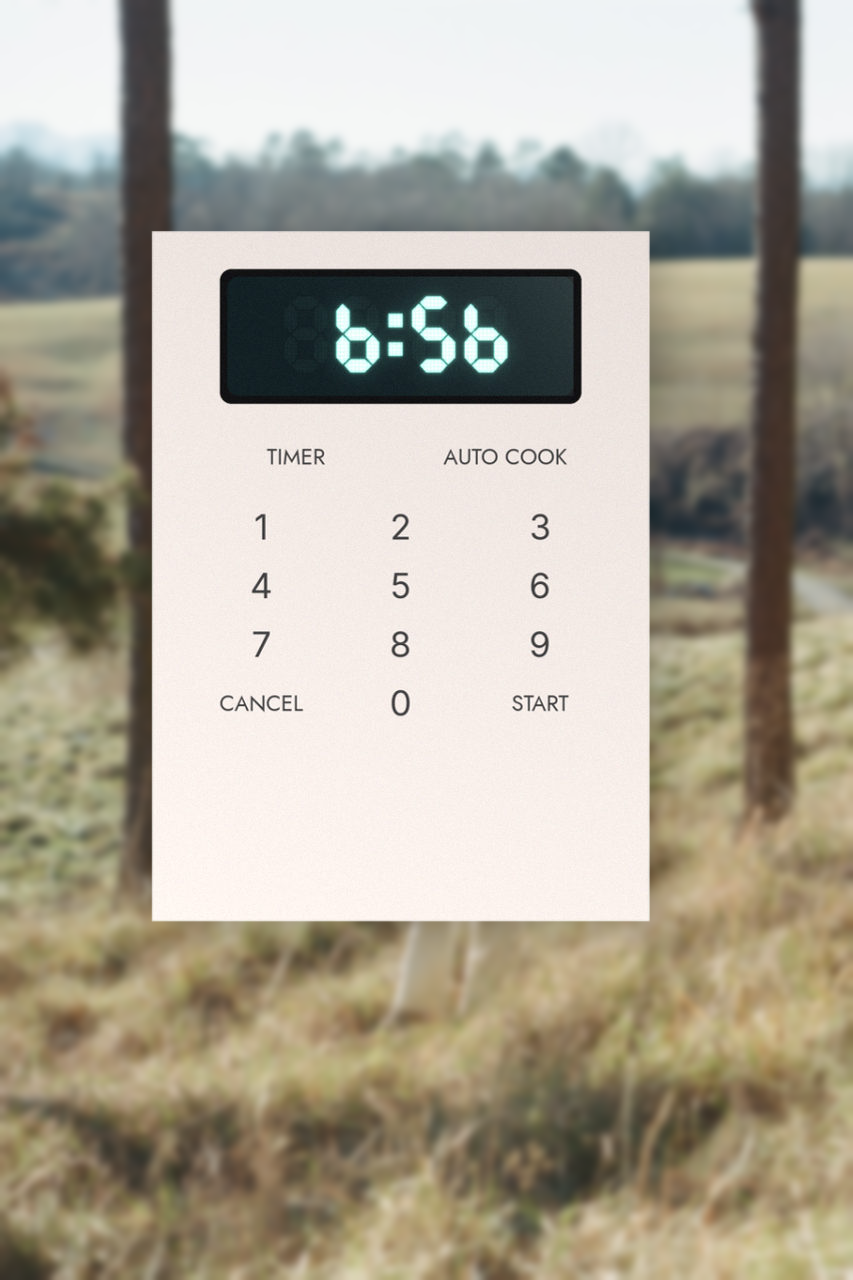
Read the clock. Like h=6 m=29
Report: h=6 m=56
